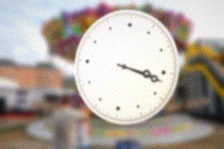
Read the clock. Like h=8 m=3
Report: h=3 m=17
